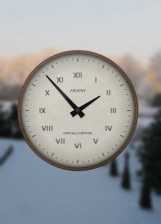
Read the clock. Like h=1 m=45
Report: h=1 m=53
